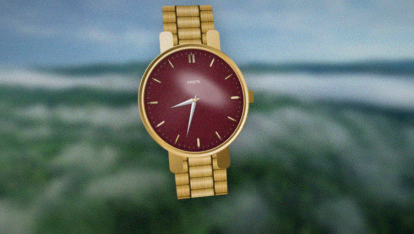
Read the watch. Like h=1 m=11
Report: h=8 m=33
